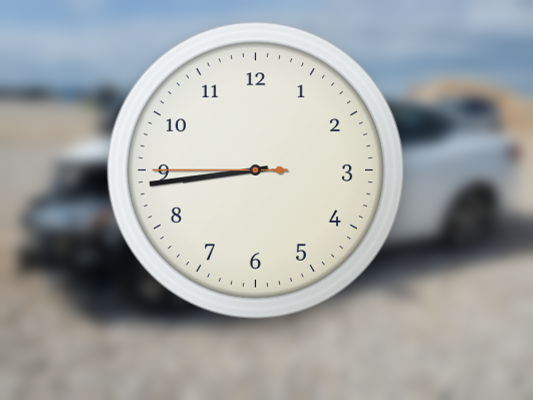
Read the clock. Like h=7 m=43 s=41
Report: h=8 m=43 s=45
